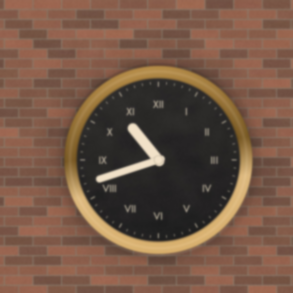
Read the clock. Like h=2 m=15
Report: h=10 m=42
